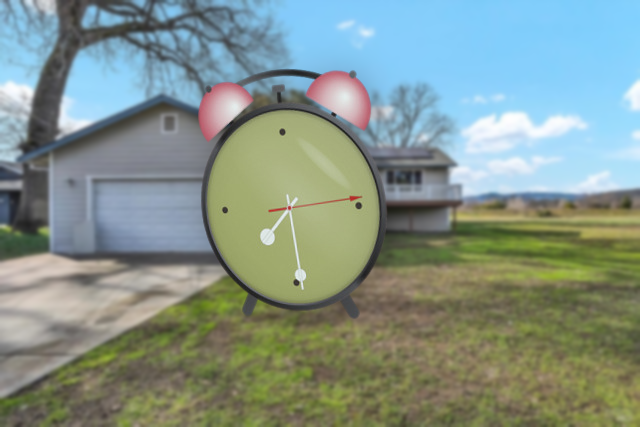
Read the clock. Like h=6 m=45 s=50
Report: h=7 m=29 s=14
